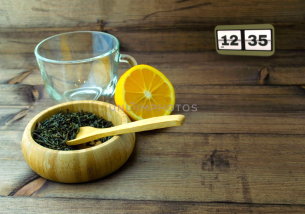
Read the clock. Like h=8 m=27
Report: h=12 m=35
